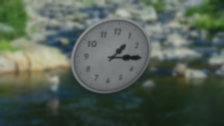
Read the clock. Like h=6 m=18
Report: h=1 m=15
